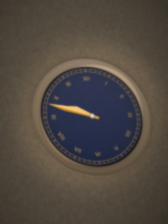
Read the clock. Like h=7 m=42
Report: h=9 m=48
